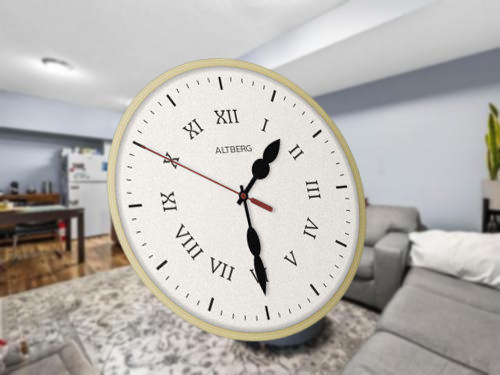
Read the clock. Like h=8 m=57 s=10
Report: h=1 m=29 s=50
